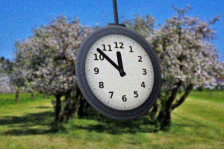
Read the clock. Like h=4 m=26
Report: h=11 m=52
